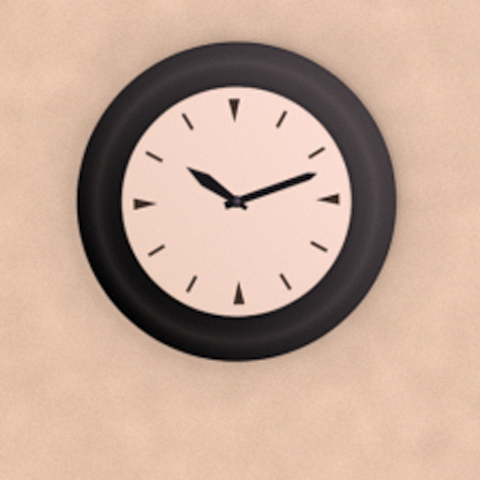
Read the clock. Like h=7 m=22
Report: h=10 m=12
